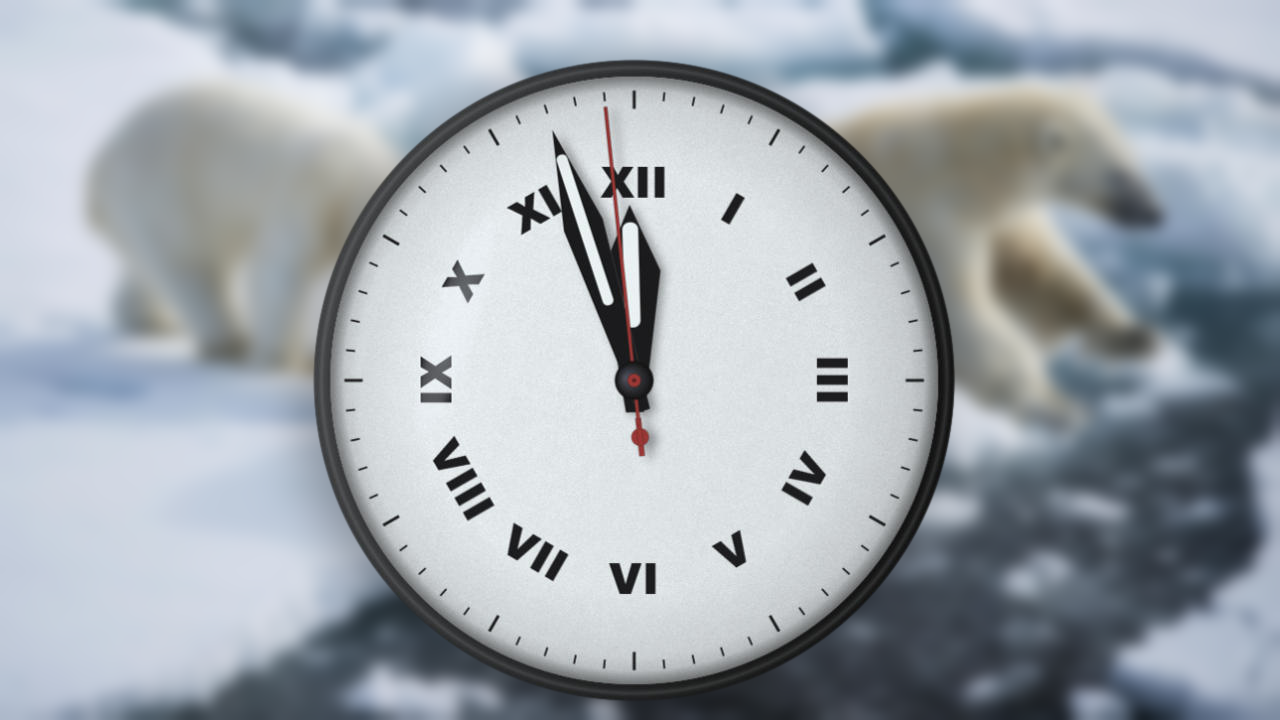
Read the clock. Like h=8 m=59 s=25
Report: h=11 m=56 s=59
